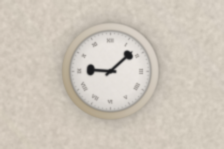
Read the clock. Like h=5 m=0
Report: h=9 m=8
